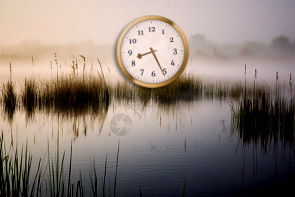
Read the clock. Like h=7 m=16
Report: h=8 m=26
